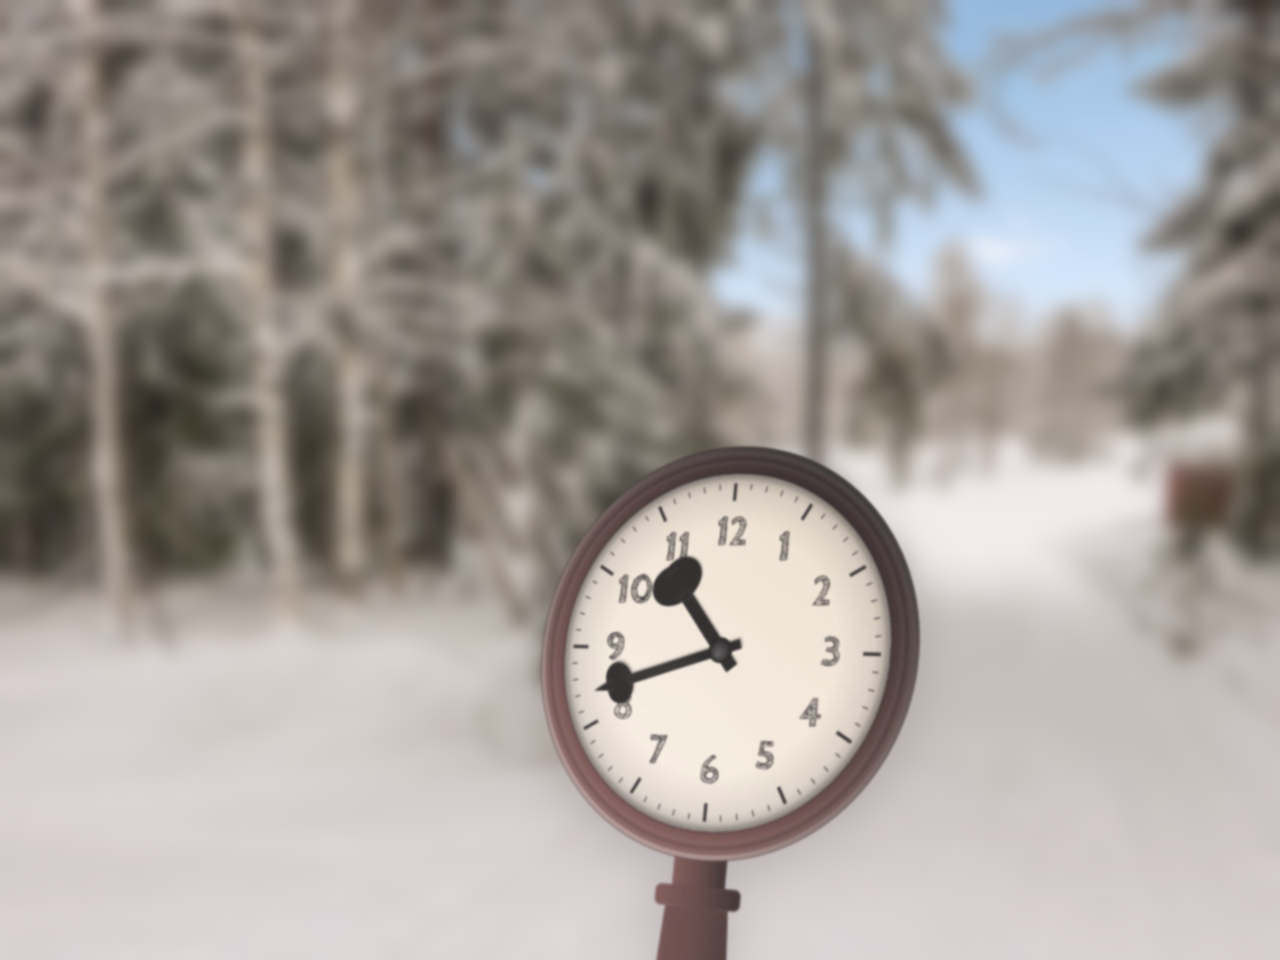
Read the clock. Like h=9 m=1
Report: h=10 m=42
